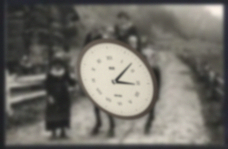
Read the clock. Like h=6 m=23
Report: h=3 m=8
